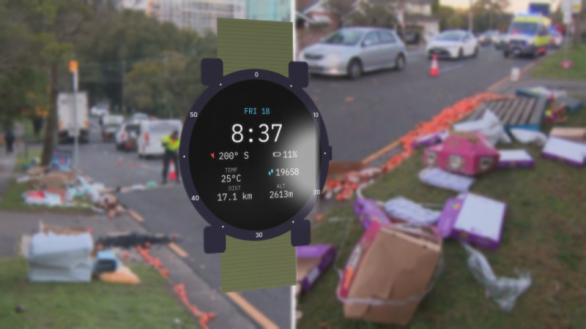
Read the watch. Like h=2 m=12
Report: h=8 m=37
